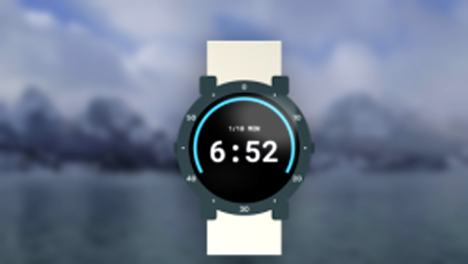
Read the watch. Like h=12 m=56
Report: h=6 m=52
